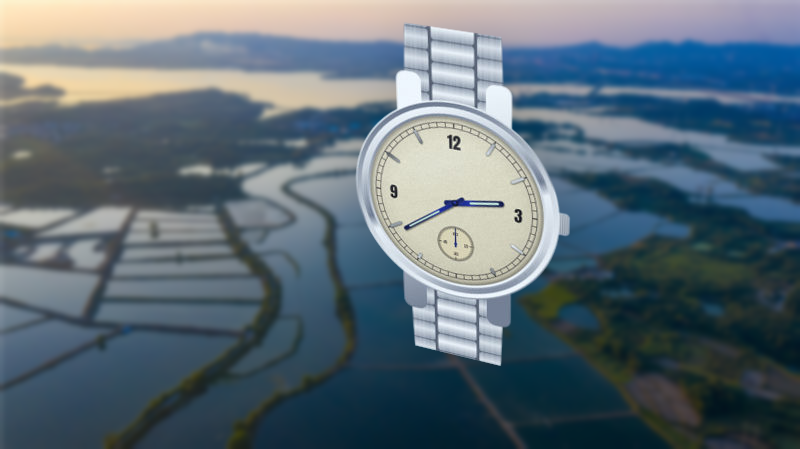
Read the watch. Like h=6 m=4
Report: h=2 m=39
